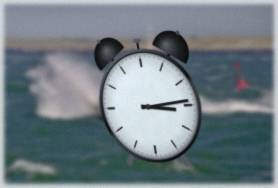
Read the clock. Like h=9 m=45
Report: h=3 m=14
